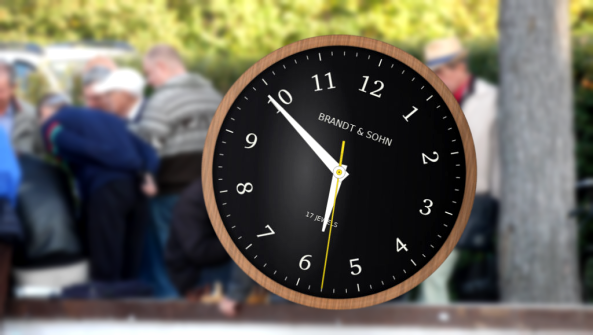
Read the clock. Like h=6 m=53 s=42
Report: h=5 m=49 s=28
